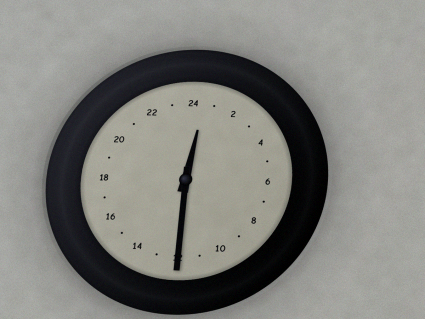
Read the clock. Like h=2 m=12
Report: h=0 m=30
